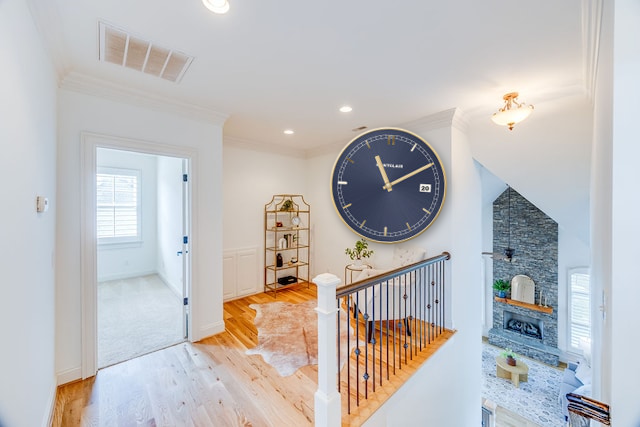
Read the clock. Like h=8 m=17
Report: h=11 m=10
